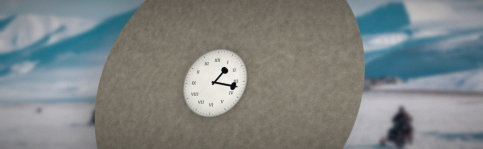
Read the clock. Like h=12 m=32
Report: h=1 m=17
